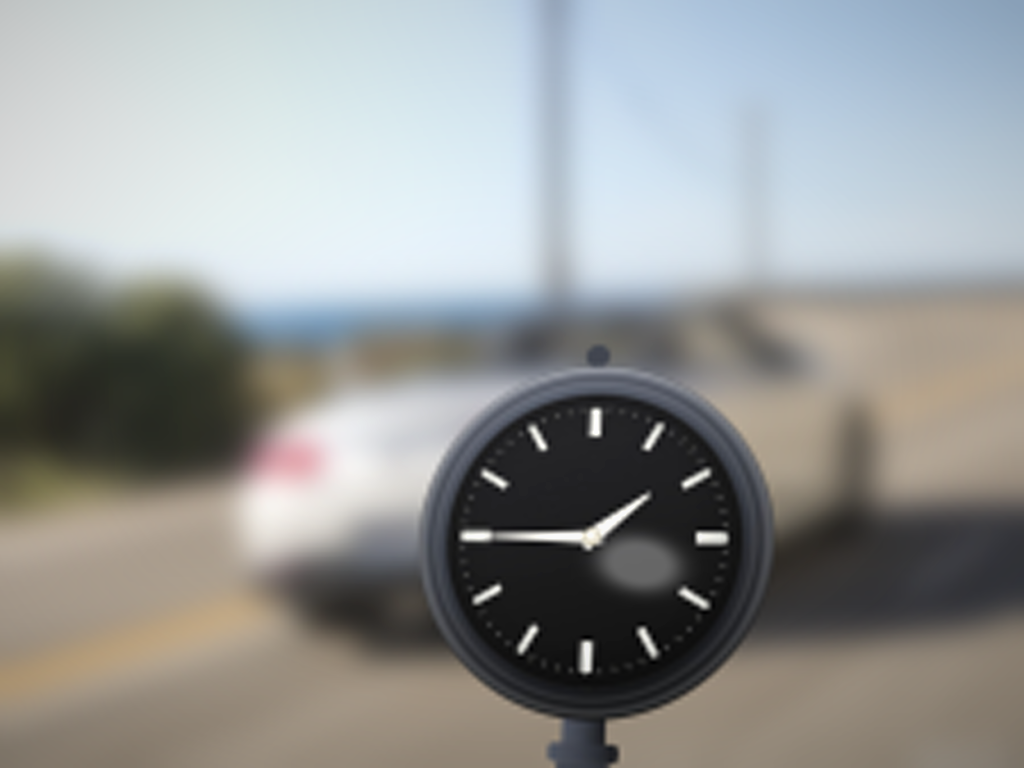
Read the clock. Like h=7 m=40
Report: h=1 m=45
